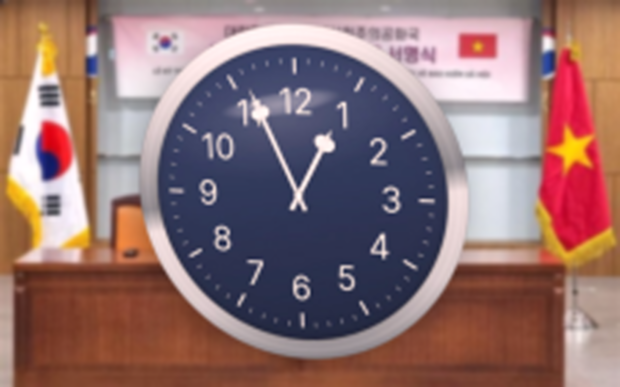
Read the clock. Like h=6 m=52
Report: h=12 m=56
